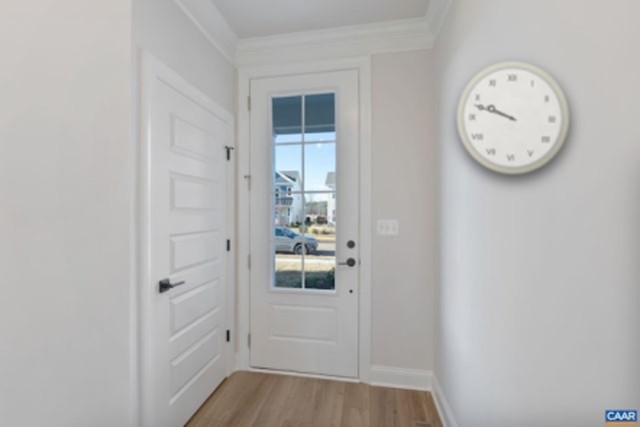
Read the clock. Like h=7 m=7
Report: h=9 m=48
